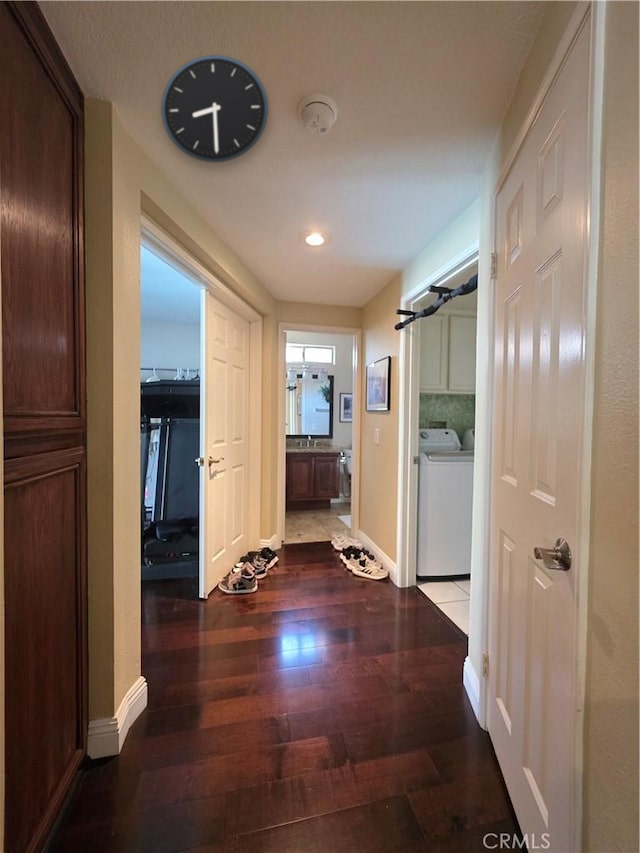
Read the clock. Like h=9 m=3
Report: h=8 m=30
